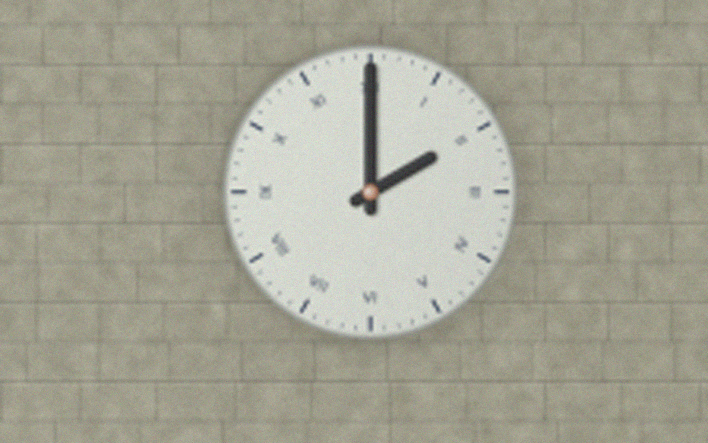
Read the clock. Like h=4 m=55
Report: h=2 m=0
